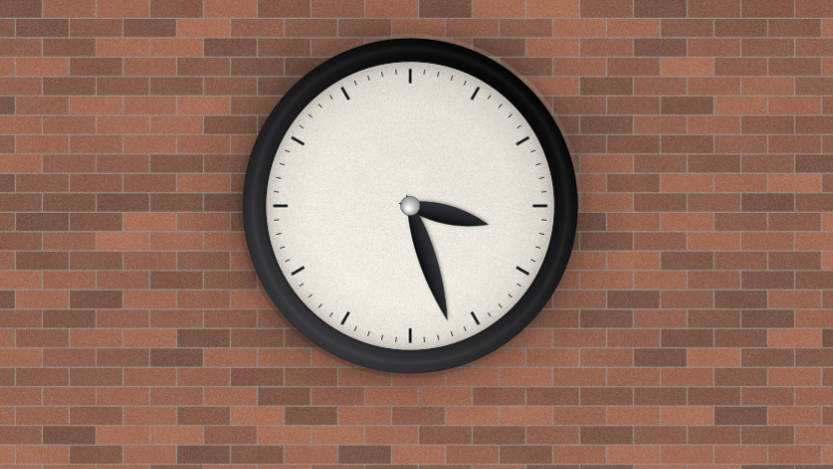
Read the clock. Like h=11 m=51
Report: h=3 m=27
